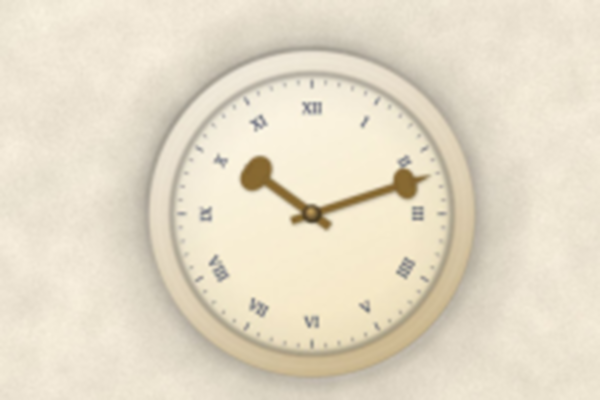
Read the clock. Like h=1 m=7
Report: h=10 m=12
